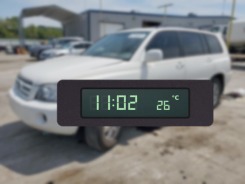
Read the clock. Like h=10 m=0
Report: h=11 m=2
